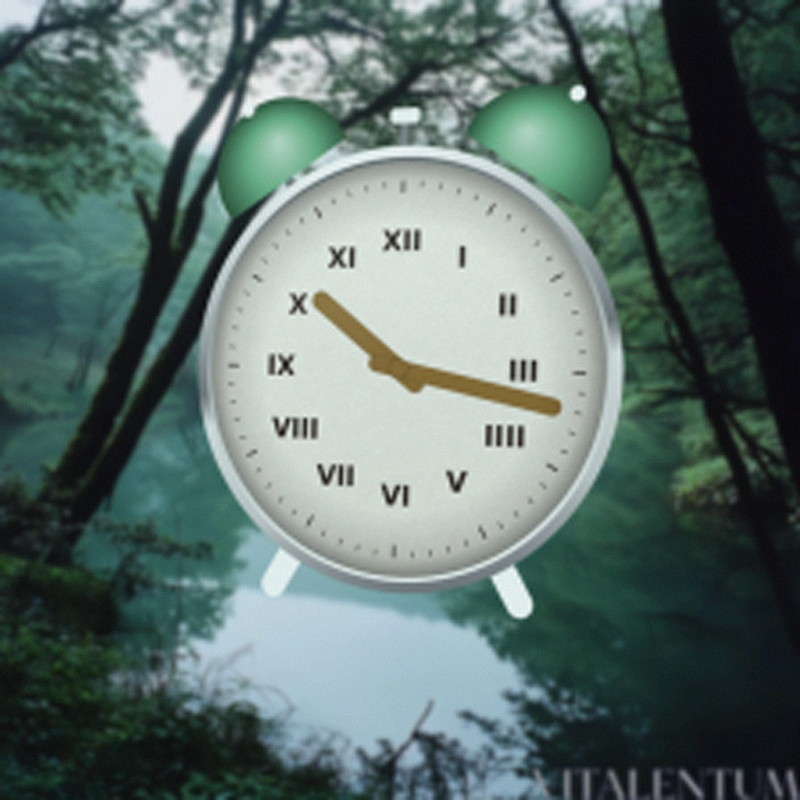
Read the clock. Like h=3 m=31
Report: h=10 m=17
